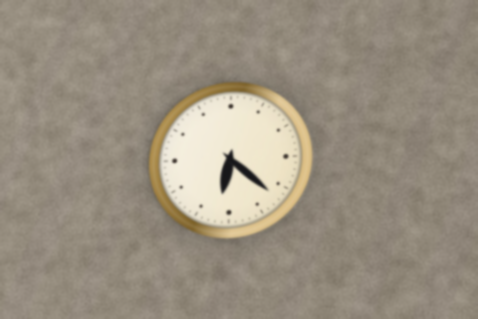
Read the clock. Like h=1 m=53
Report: h=6 m=22
